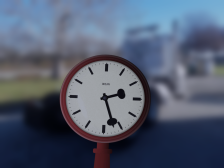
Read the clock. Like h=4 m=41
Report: h=2 m=27
